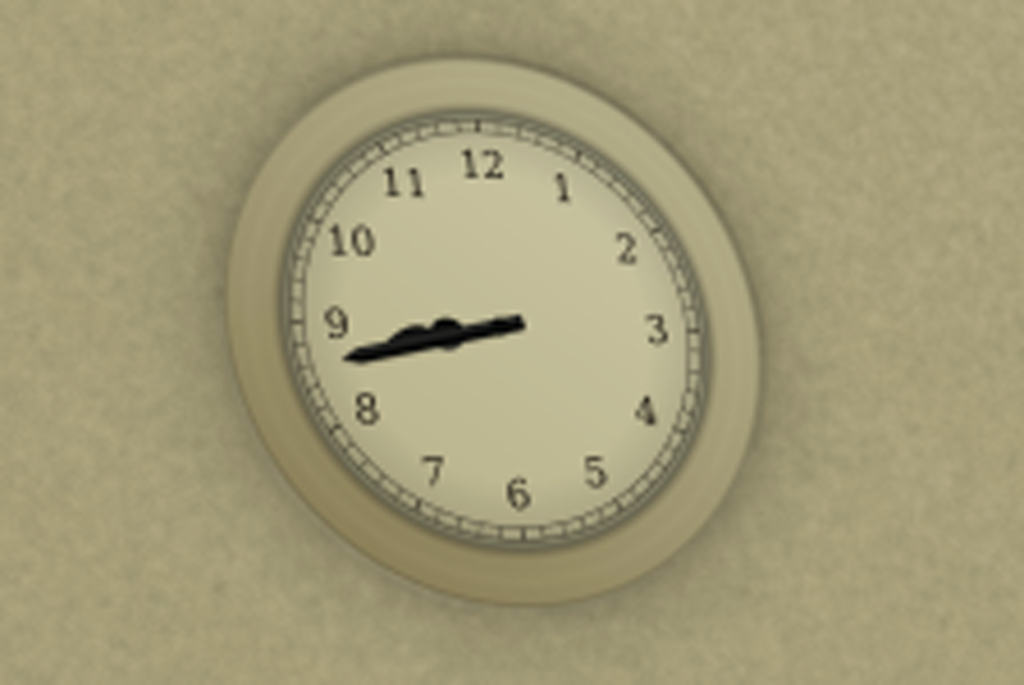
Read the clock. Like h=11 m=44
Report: h=8 m=43
